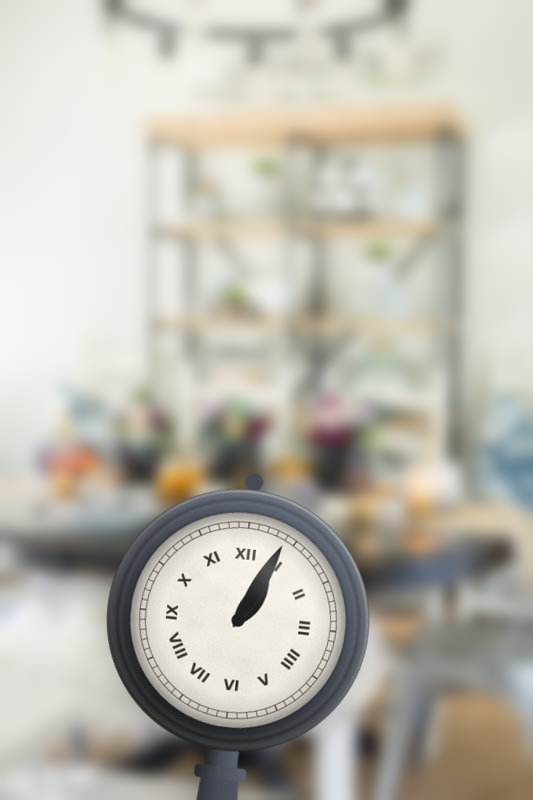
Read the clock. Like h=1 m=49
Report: h=1 m=4
